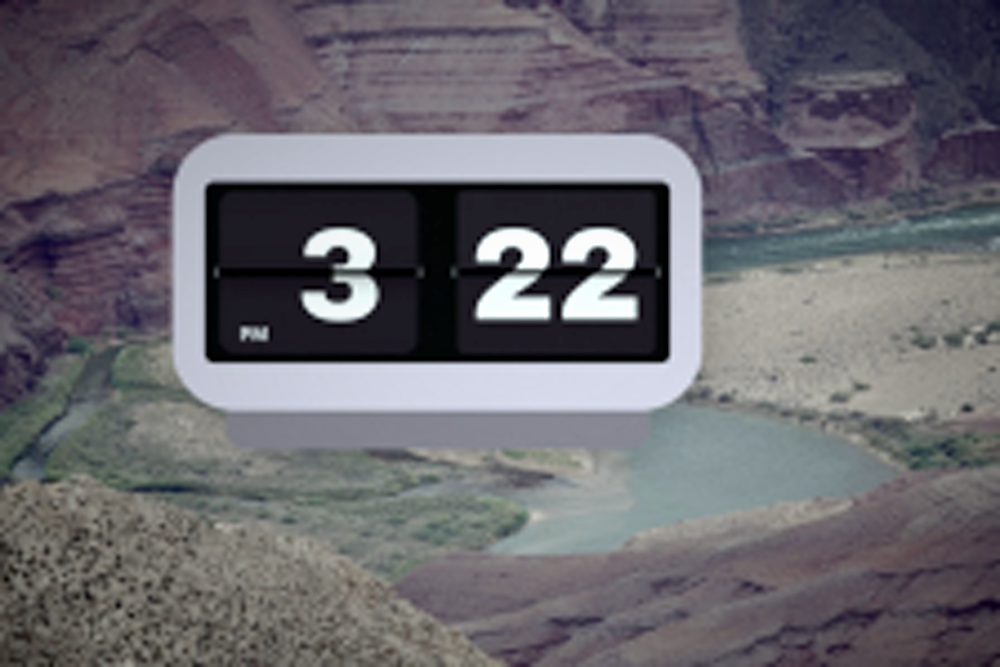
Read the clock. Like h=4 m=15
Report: h=3 m=22
